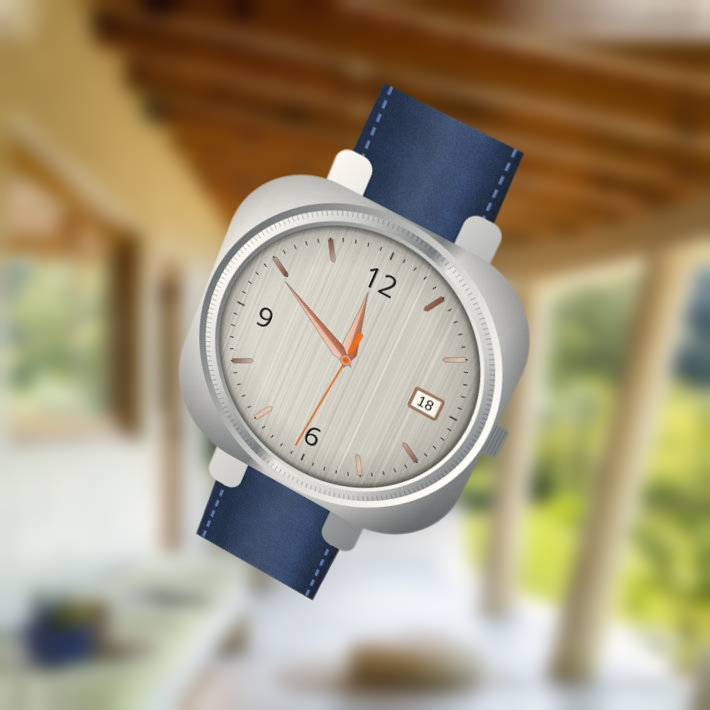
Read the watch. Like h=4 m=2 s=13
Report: h=11 m=49 s=31
